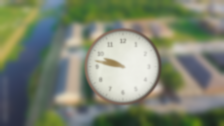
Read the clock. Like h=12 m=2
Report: h=9 m=47
